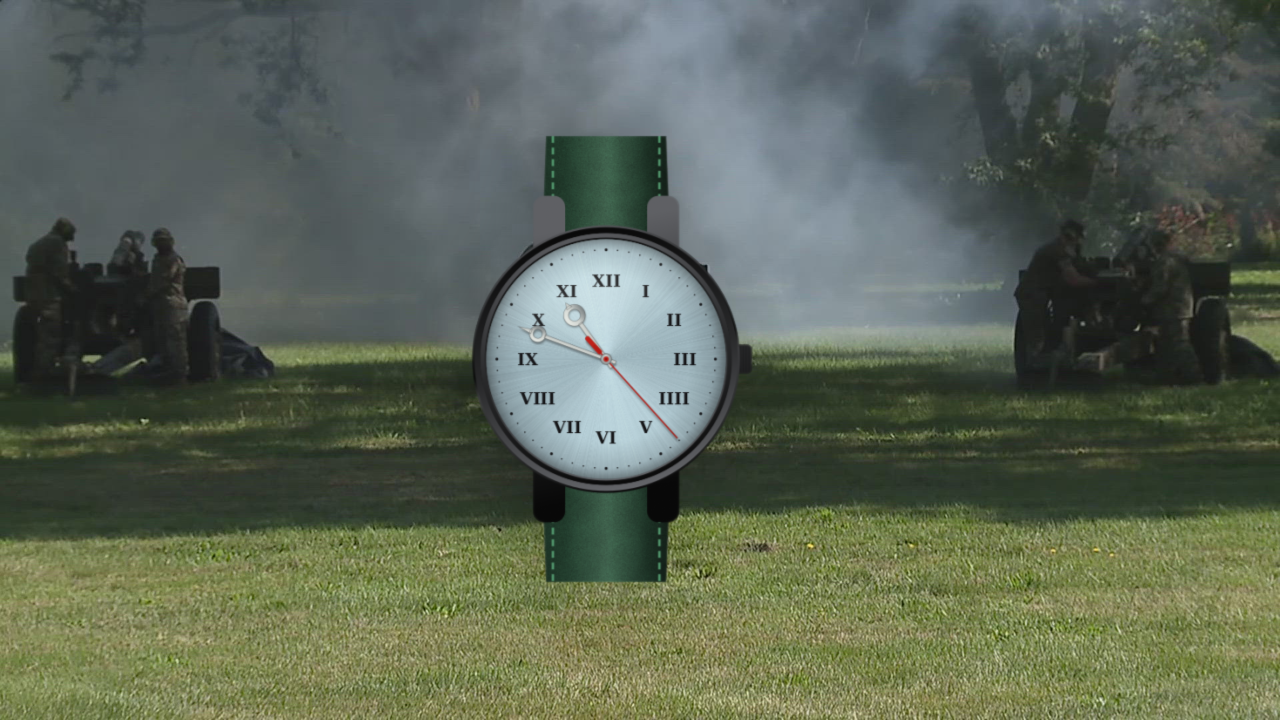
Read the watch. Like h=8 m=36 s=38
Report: h=10 m=48 s=23
